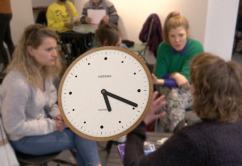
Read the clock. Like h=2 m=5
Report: h=5 m=19
